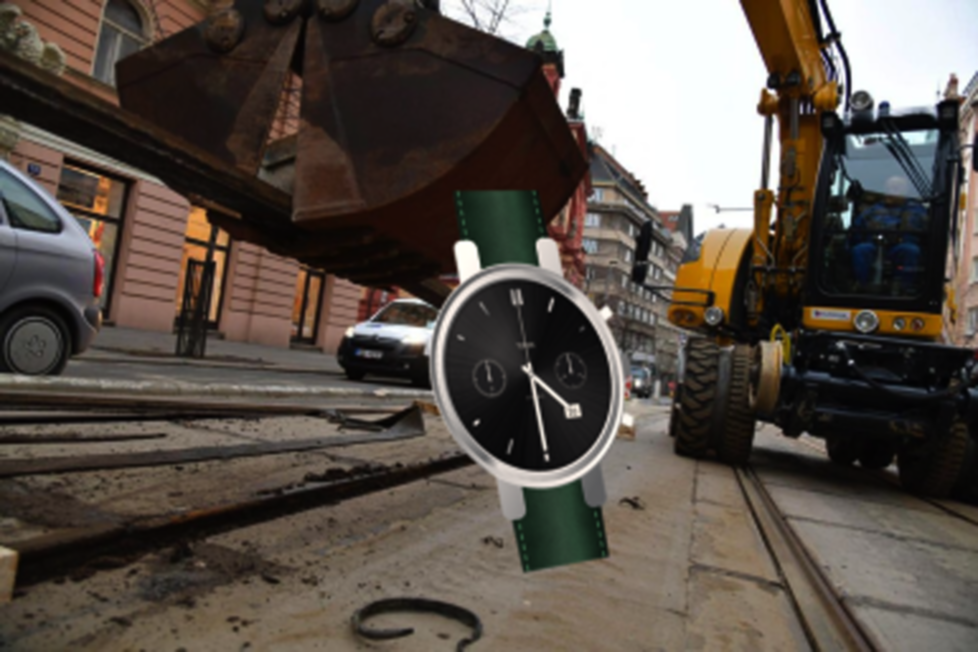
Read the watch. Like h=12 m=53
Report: h=4 m=30
